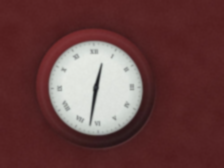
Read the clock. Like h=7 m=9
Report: h=12 m=32
